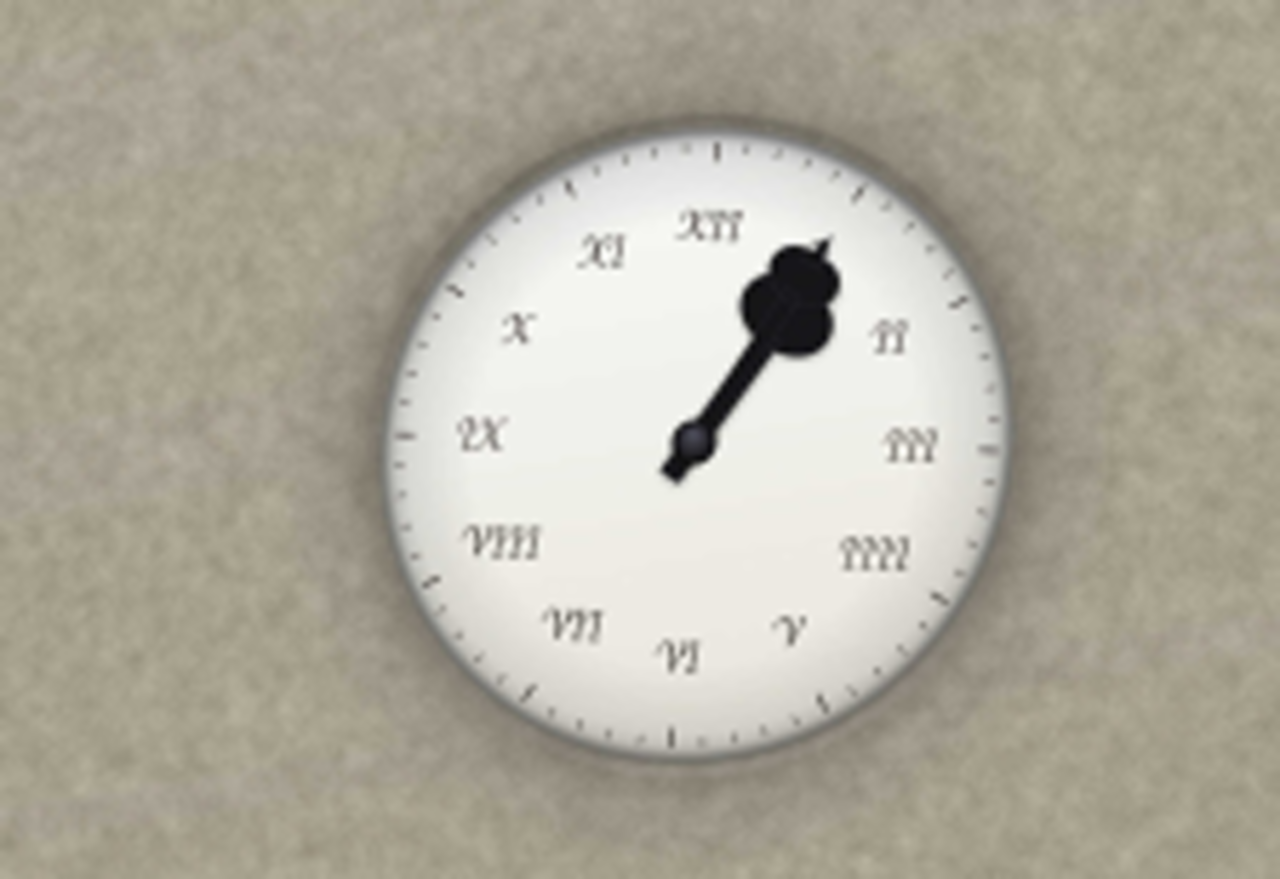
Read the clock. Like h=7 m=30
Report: h=1 m=5
